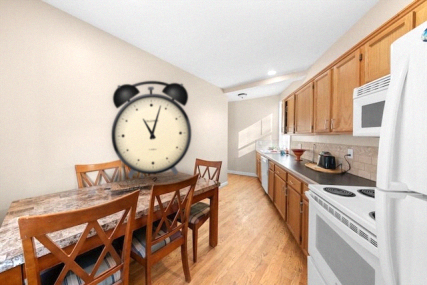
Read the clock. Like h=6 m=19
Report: h=11 m=3
